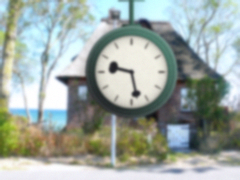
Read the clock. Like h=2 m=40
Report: h=9 m=28
